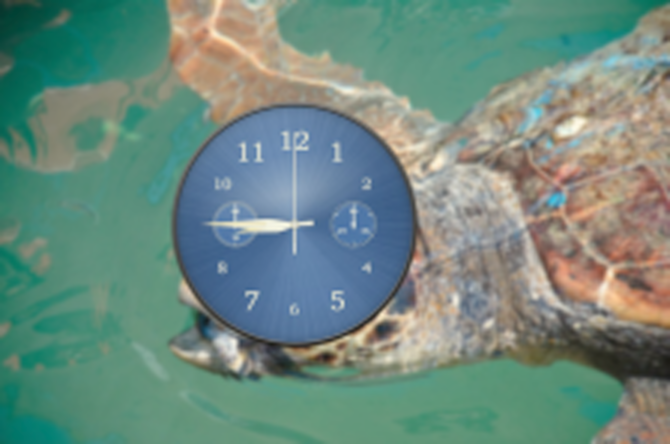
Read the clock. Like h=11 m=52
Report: h=8 m=45
